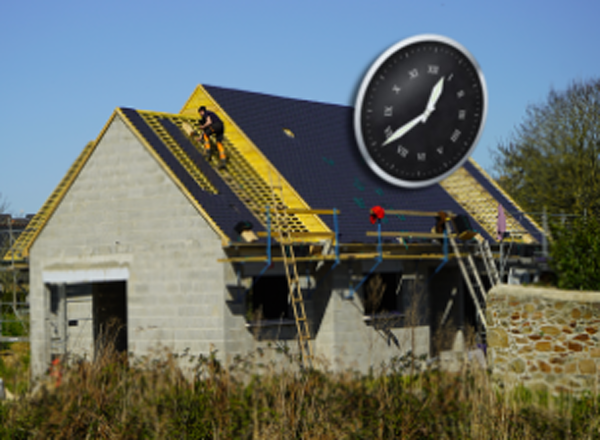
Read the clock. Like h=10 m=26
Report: h=12 m=39
